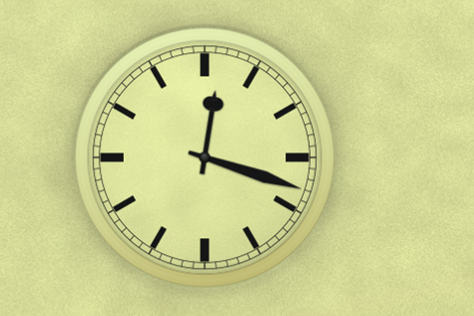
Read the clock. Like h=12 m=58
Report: h=12 m=18
